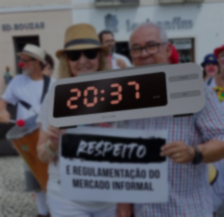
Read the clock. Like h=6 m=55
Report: h=20 m=37
